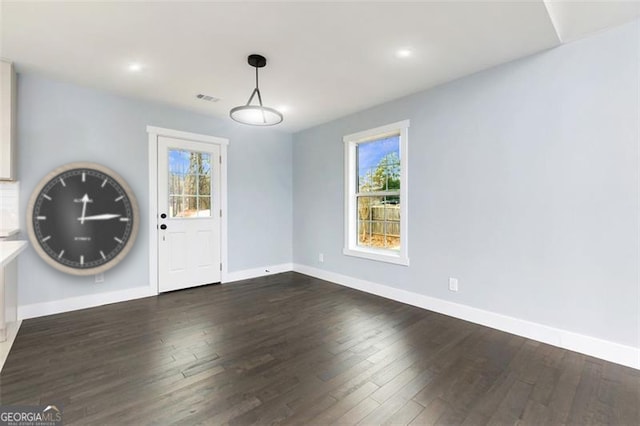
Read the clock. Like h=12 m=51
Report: h=12 m=14
